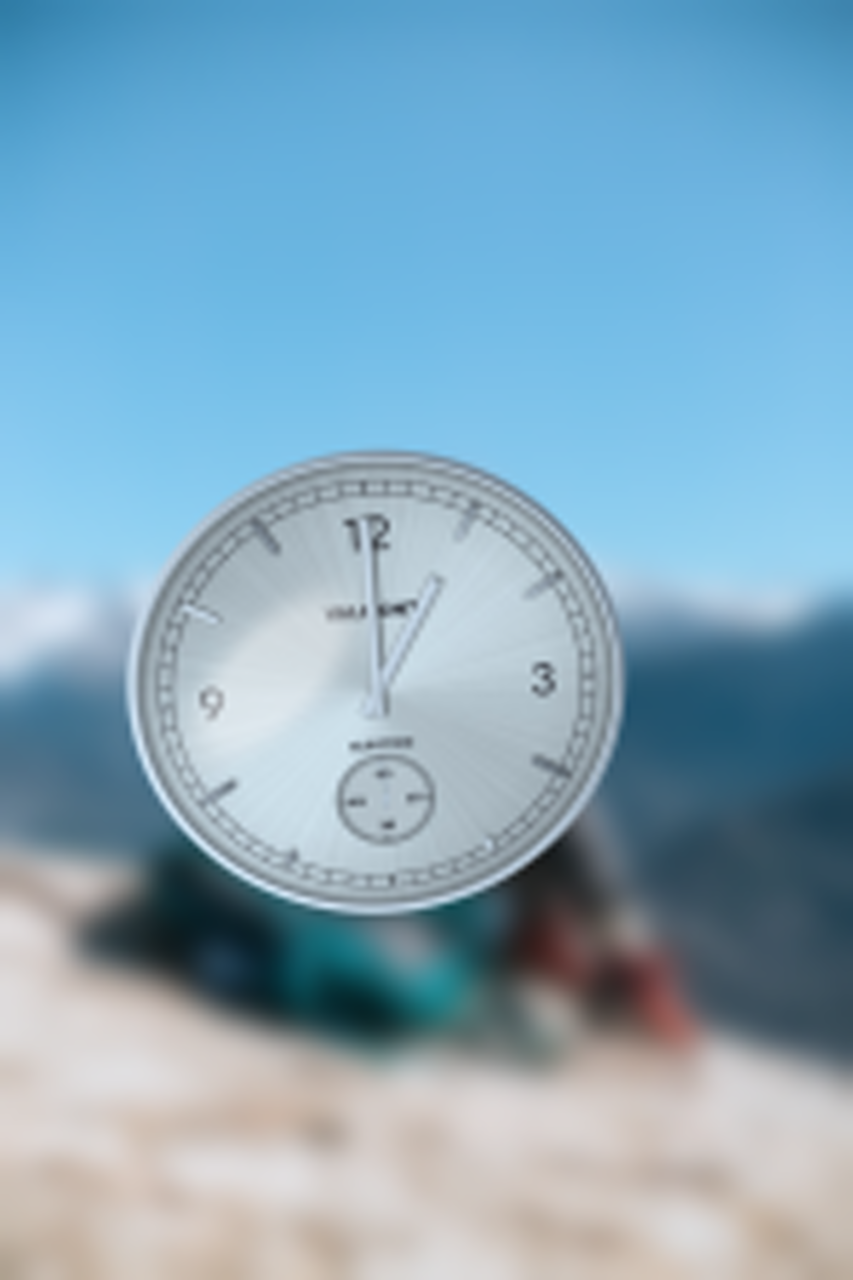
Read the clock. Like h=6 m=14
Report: h=1 m=0
